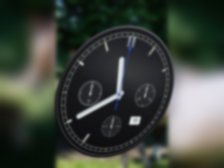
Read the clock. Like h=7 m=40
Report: h=11 m=40
